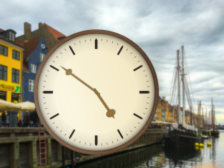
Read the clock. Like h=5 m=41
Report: h=4 m=51
